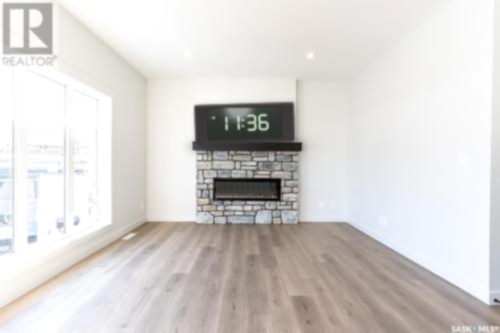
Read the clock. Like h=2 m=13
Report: h=11 m=36
